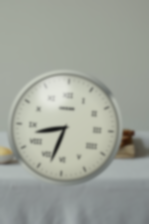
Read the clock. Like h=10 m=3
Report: h=8 m=33
